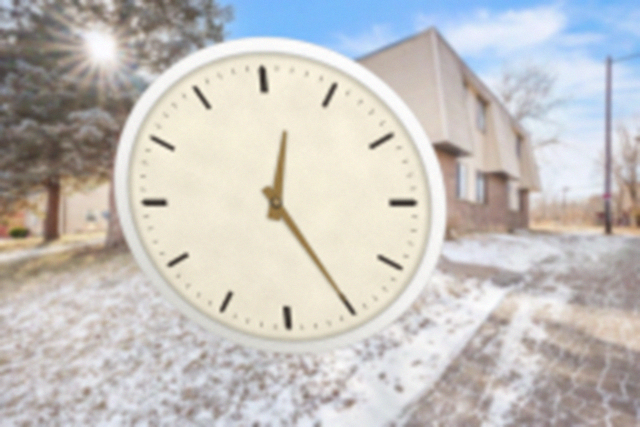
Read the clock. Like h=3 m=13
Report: h=12 m=25
